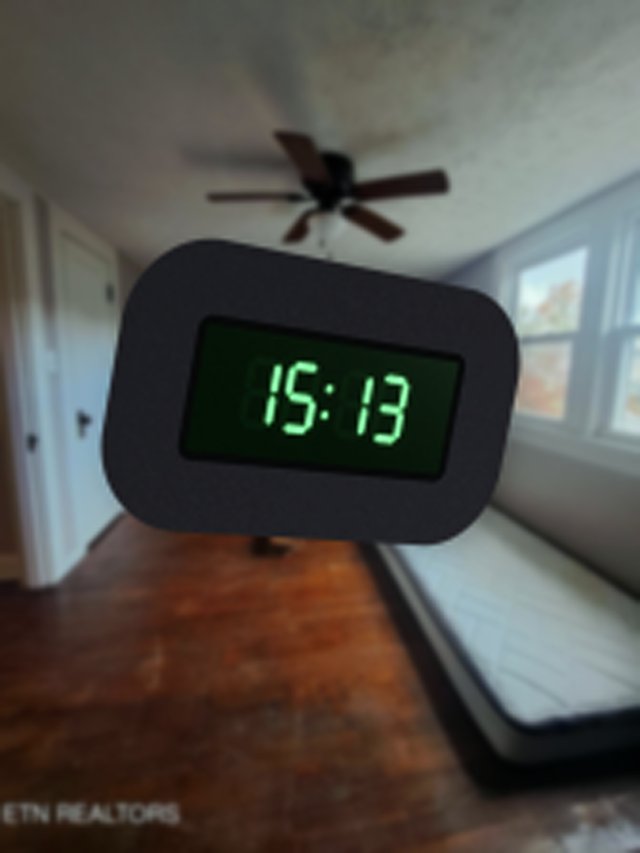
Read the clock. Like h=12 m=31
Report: h=15 m=13
